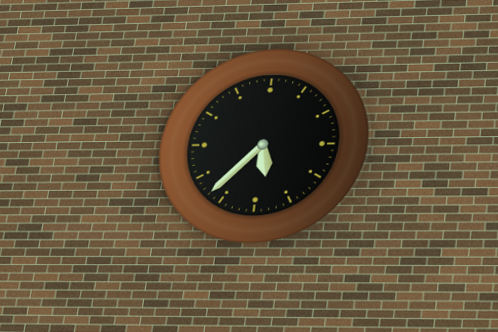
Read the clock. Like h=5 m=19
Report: h=5 m=37
